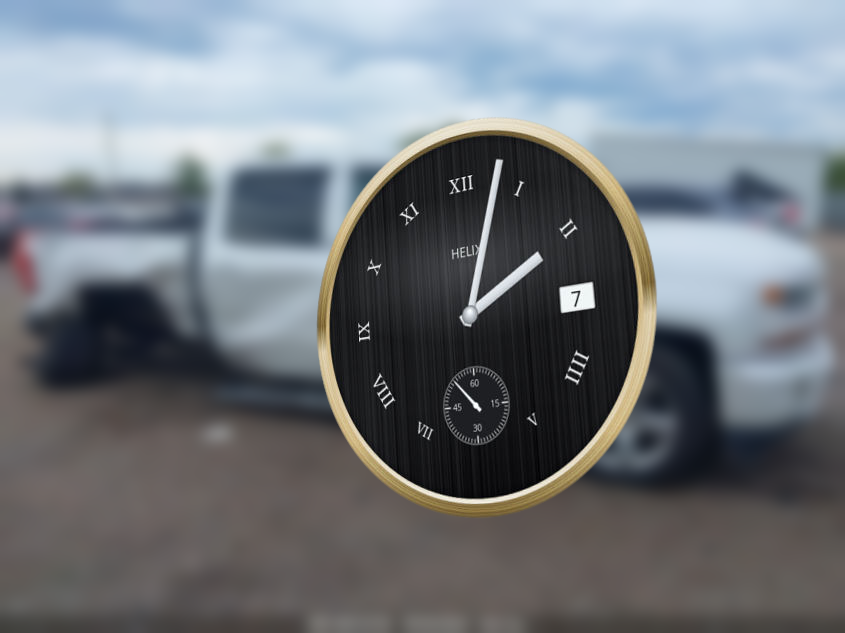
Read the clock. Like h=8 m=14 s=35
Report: h=2 m=2 s=53
